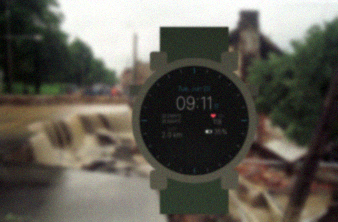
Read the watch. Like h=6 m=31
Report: h=9 m=11
